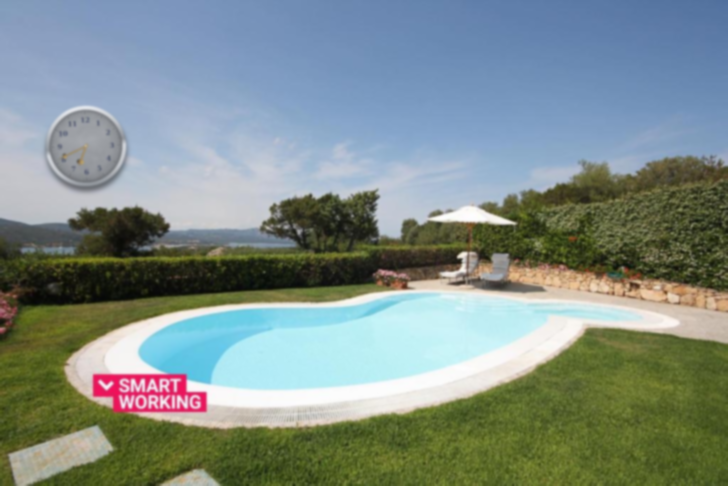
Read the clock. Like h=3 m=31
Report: h=6 m=41
